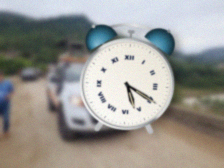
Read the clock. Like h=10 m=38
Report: h=5 m=20
